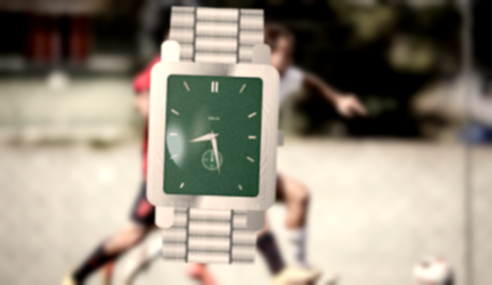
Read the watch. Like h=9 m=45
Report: h=8 m=28
